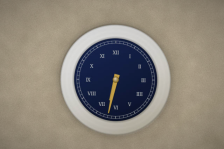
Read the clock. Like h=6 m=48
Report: h=6 m=32
